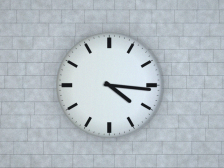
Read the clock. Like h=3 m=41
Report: h=4 m=16
